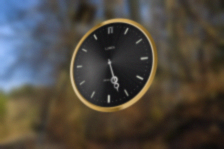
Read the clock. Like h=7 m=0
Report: h=5 m=27
